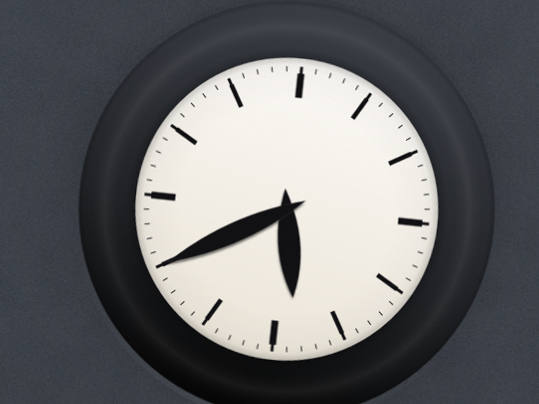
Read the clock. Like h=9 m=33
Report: h=5 m=40
